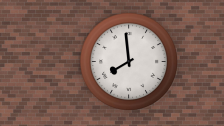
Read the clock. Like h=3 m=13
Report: h=7 m=59
